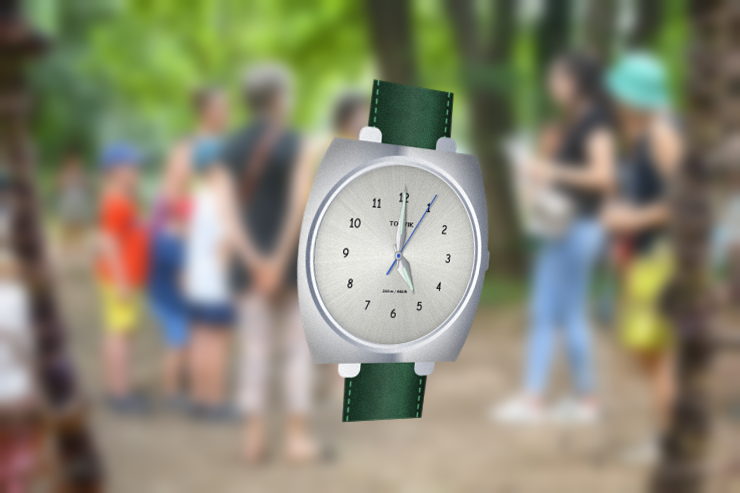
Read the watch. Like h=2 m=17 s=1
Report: h=5 m=0 s=5
